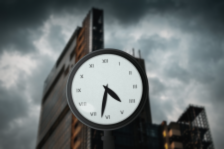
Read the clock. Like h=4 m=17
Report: h=4 m=32
